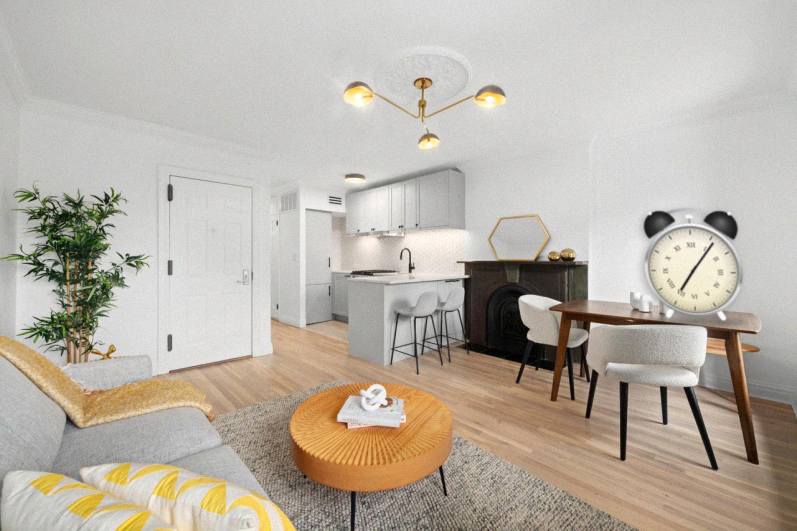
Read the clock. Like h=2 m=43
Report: h=7 m=6
